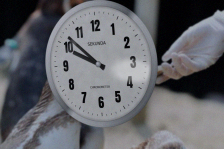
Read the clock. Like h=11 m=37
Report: h=9 m=52
